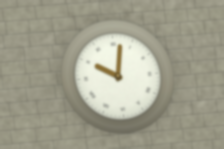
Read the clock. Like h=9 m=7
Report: h=10 m=2
